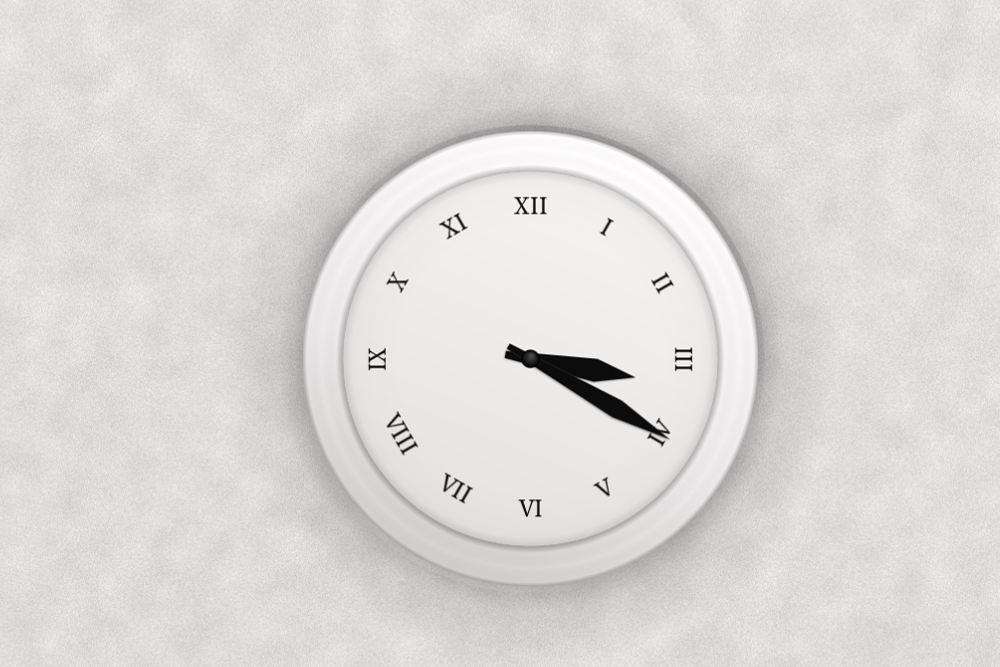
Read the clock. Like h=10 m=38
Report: h=3 m=20
